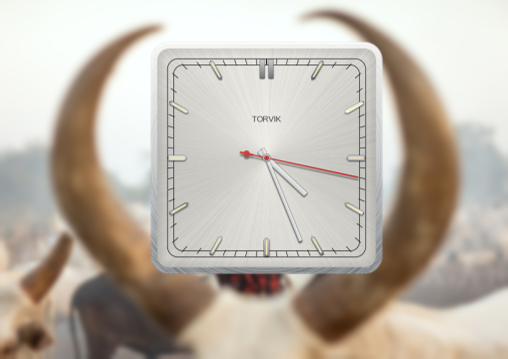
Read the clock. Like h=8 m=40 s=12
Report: h=4 m=26 s=17
